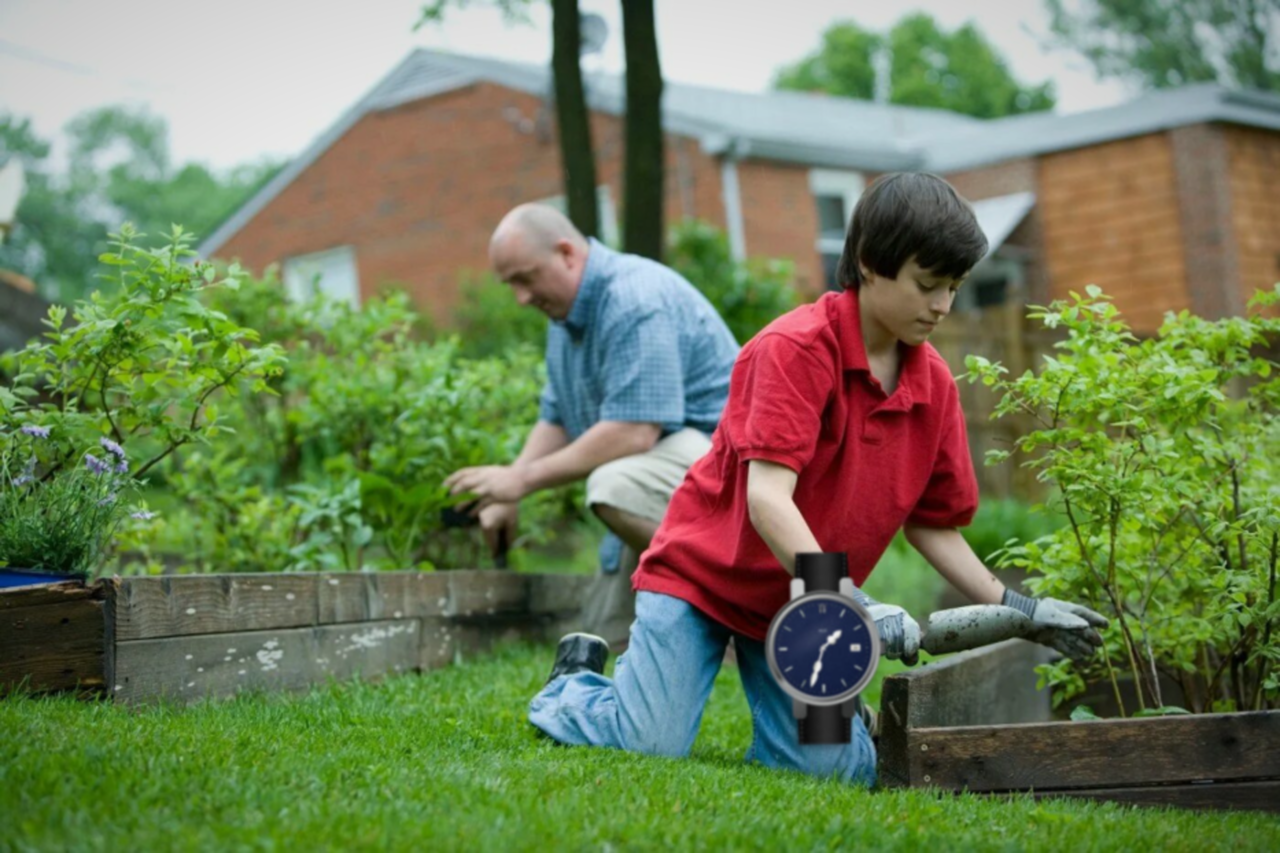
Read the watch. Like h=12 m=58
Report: h=1 m=33
